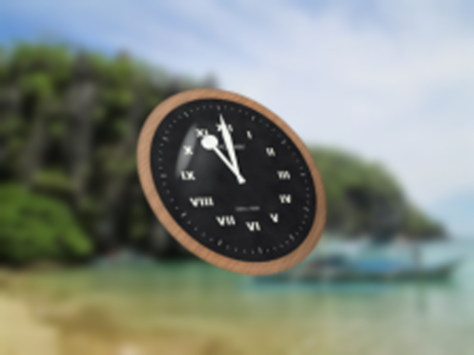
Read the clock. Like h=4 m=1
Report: h=11 m=0
